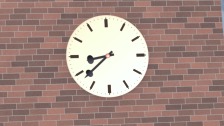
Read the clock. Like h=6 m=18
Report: h=8 m=38
